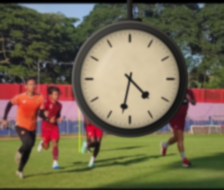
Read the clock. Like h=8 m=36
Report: h=4 m=32
